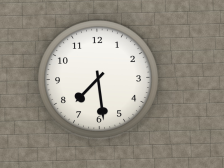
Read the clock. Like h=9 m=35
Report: h=7 m=29
